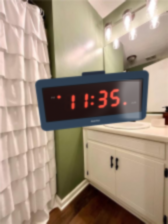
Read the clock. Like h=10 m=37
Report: h=11 m=35
